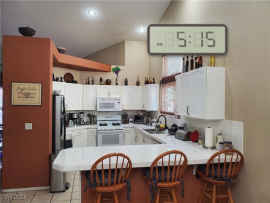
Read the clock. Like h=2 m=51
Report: h=5 m=15
